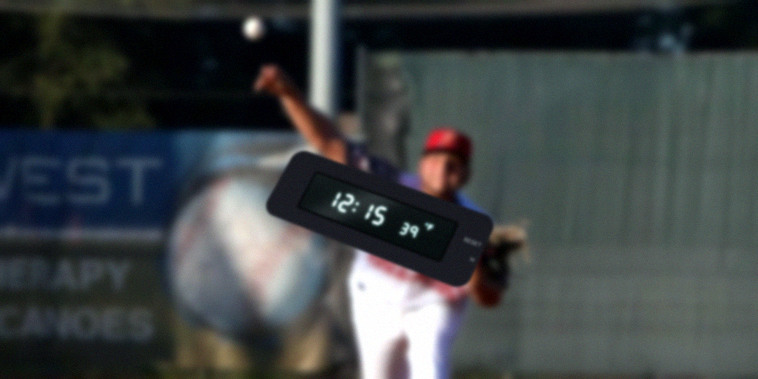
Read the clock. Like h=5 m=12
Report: h=12 m=15
